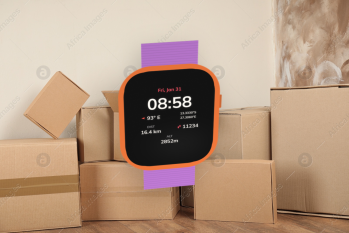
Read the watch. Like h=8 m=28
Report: h=8 m=58
